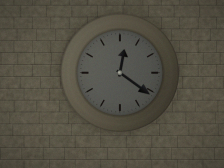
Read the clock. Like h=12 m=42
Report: h=12 m=21
